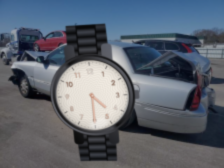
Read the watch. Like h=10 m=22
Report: h=4 m=30
